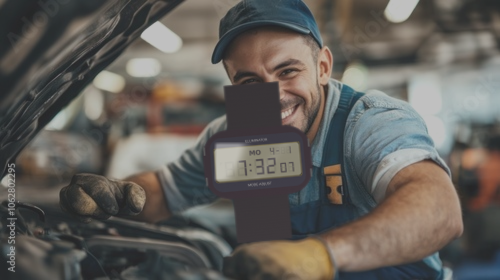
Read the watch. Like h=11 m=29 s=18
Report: h=7 m=32 s=7
